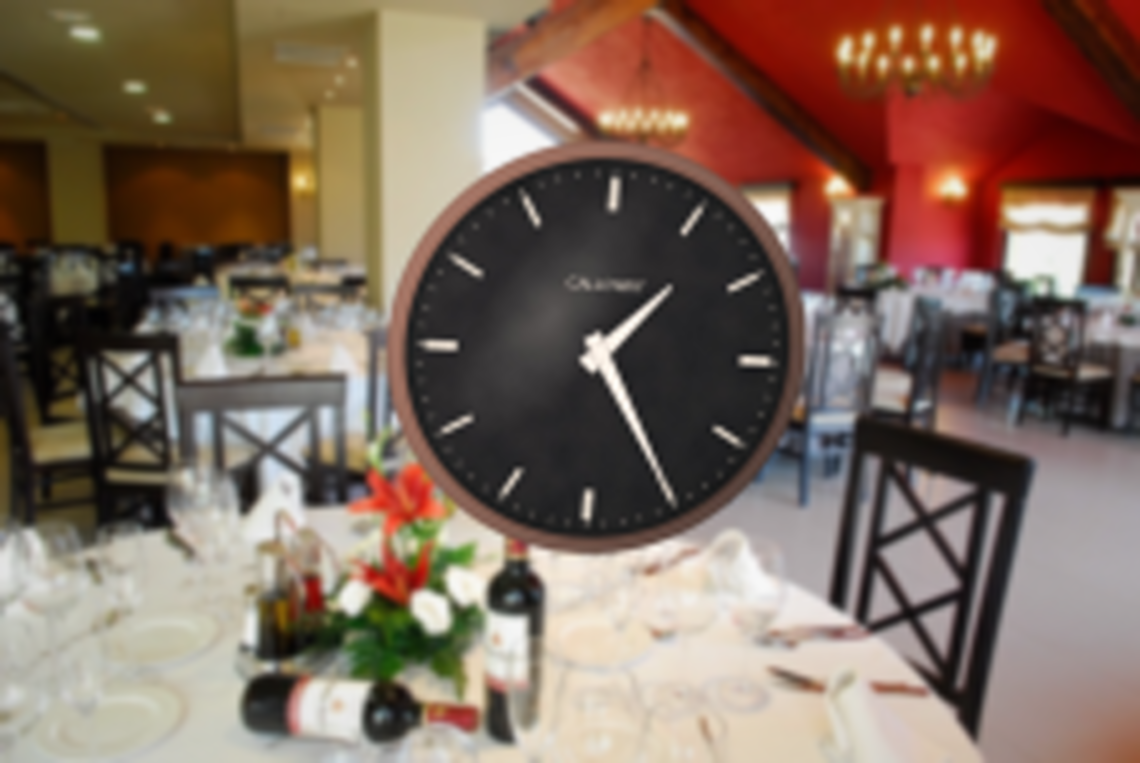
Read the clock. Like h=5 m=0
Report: h=1 m=25
